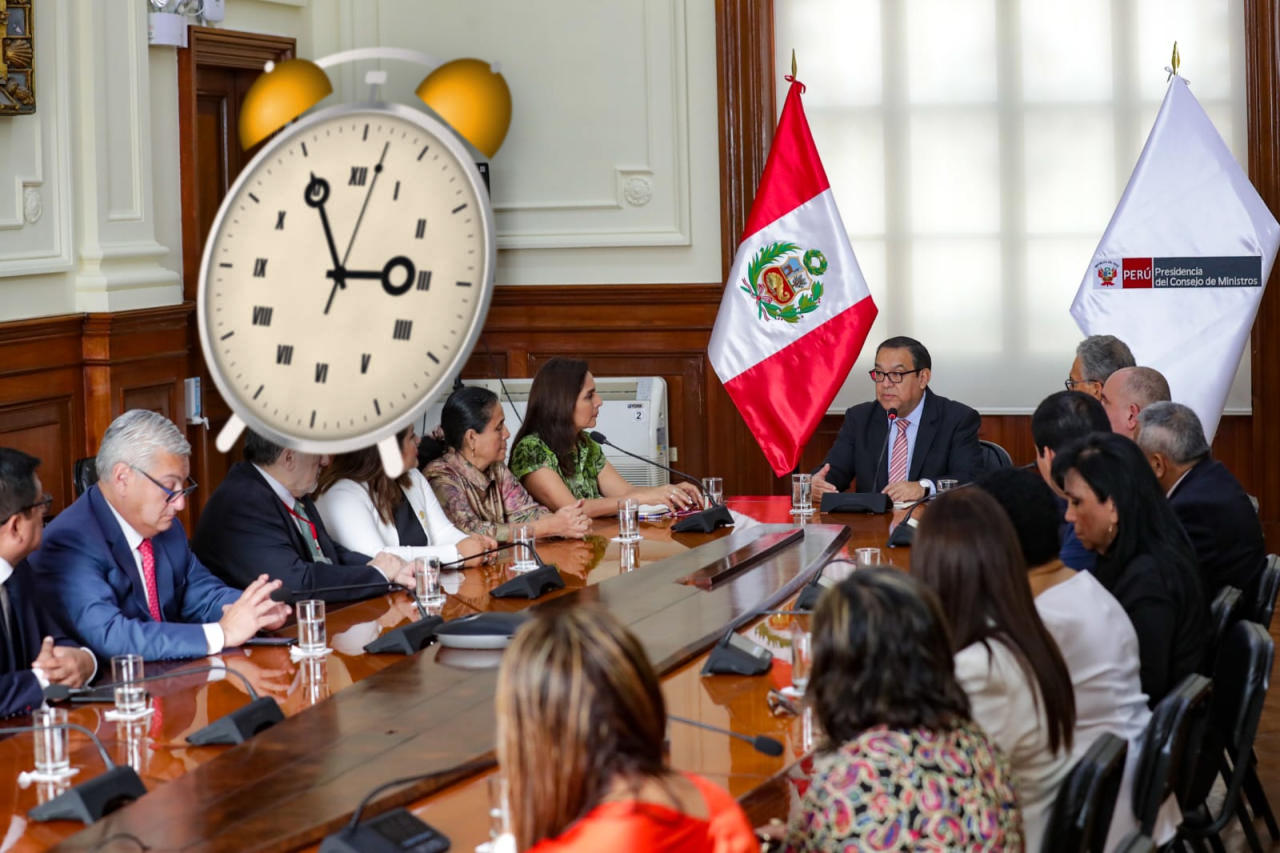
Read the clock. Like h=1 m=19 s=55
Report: h=2 m=55 s=2
